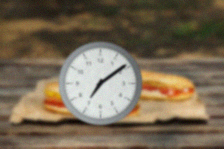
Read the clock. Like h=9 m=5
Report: h=7 m=9
